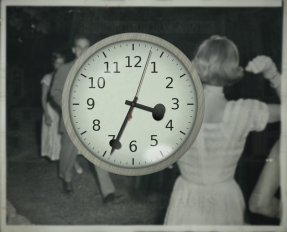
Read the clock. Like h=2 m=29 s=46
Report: h=3 m=34 s=3
